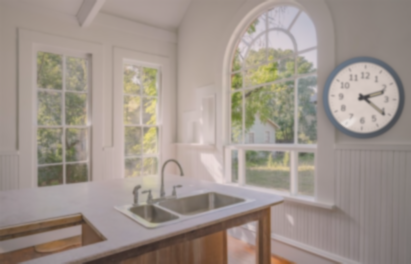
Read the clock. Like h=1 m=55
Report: h=2 m=21
